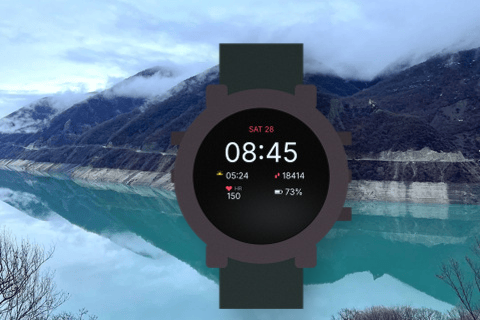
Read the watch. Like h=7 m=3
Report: h=8 m=45
